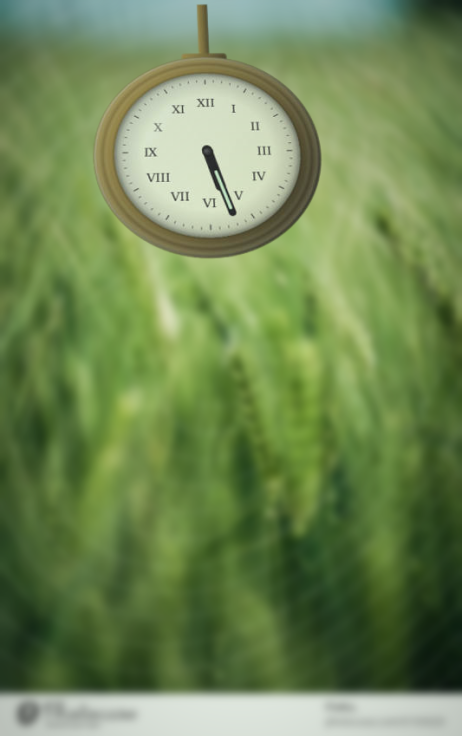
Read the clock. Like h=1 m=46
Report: h=5 m=27
